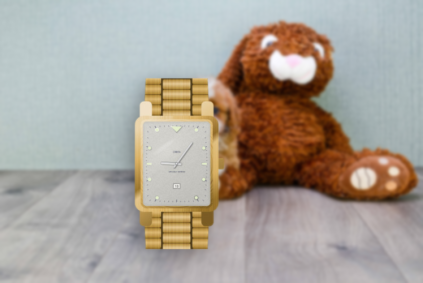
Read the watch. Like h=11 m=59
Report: h=9 m=6
